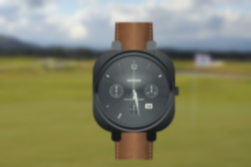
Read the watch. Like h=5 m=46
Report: h=5 m=28
